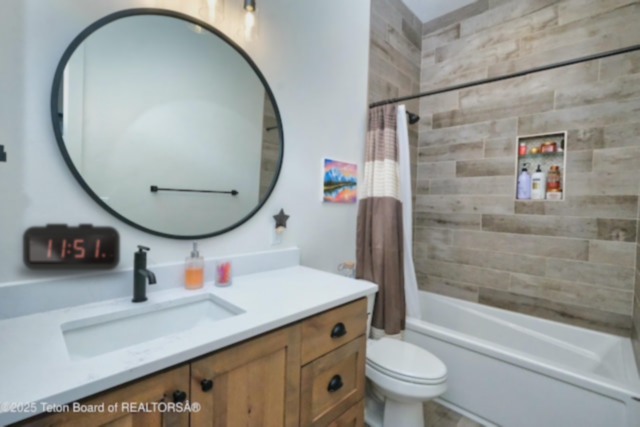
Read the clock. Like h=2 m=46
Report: h=11 m=51
